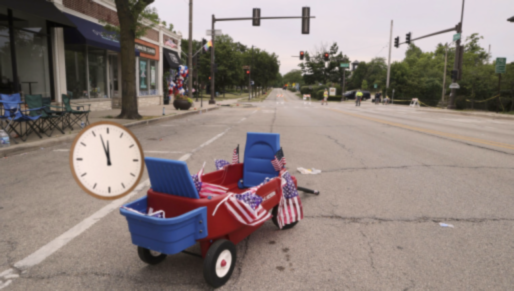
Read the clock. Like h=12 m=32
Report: h=11 m=57
